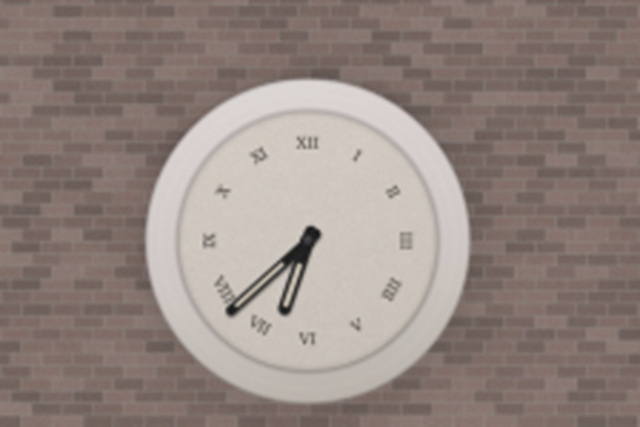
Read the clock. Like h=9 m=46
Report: h=6 m=38
